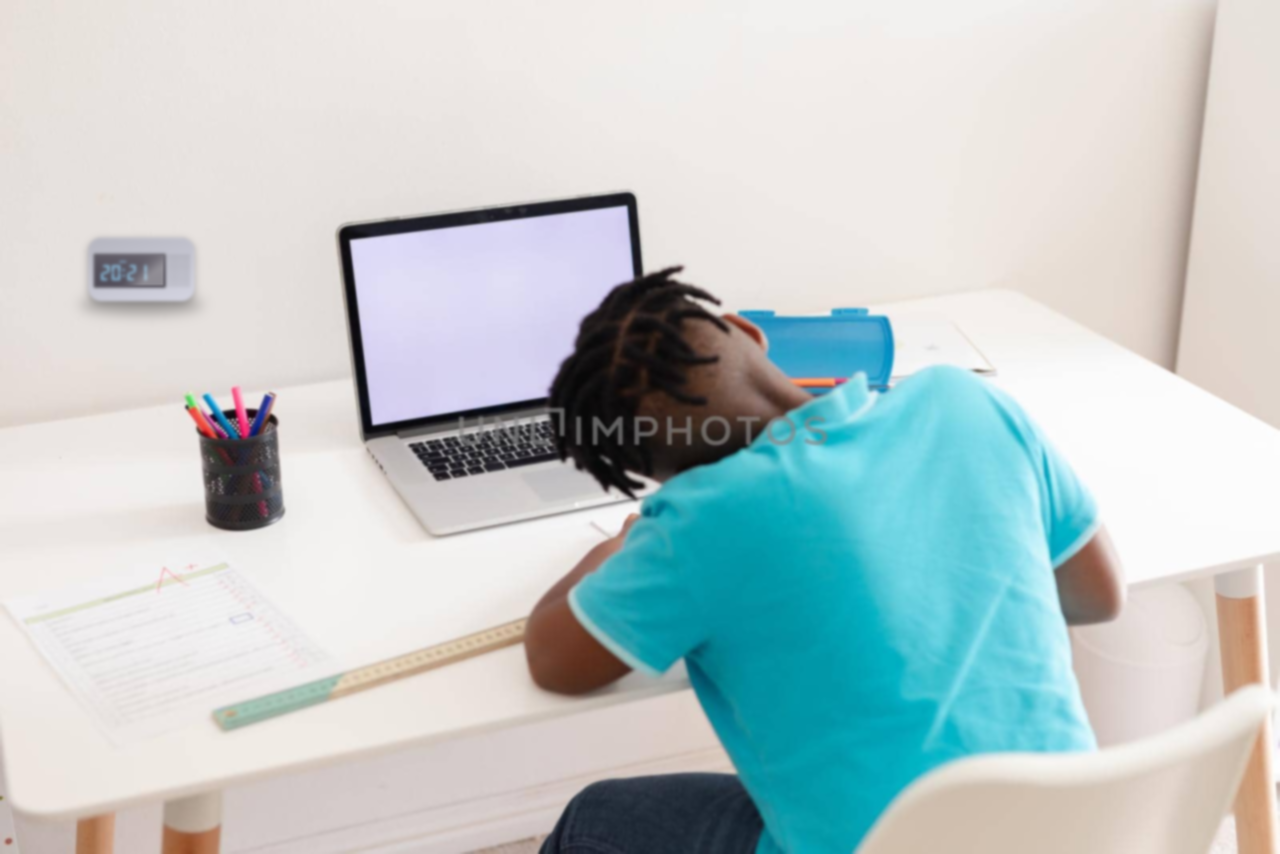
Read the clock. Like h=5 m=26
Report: h=20 m=21
